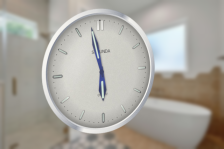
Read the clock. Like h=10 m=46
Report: h=5 m=58
